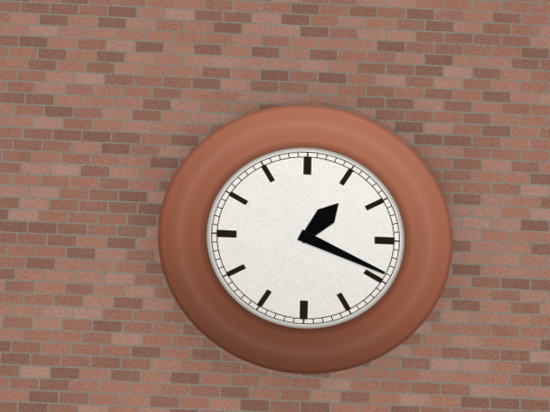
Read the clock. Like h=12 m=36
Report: h=1 m=19
